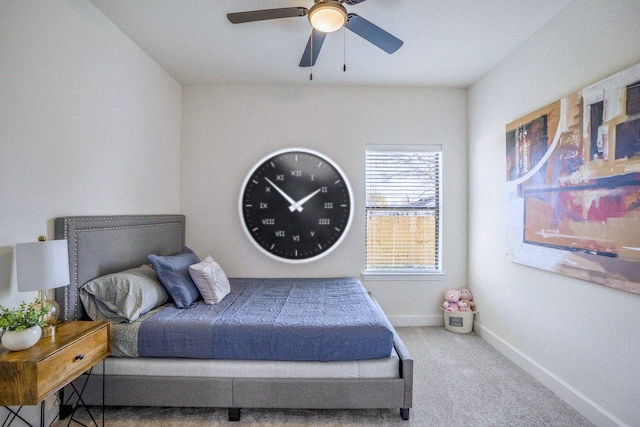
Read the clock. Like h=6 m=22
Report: h=1 m=52
